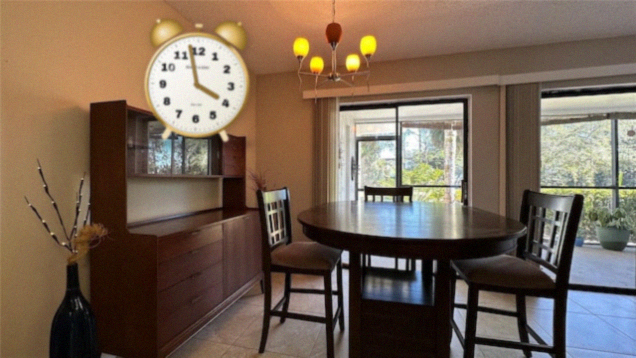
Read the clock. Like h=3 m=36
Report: h=3 m=58
